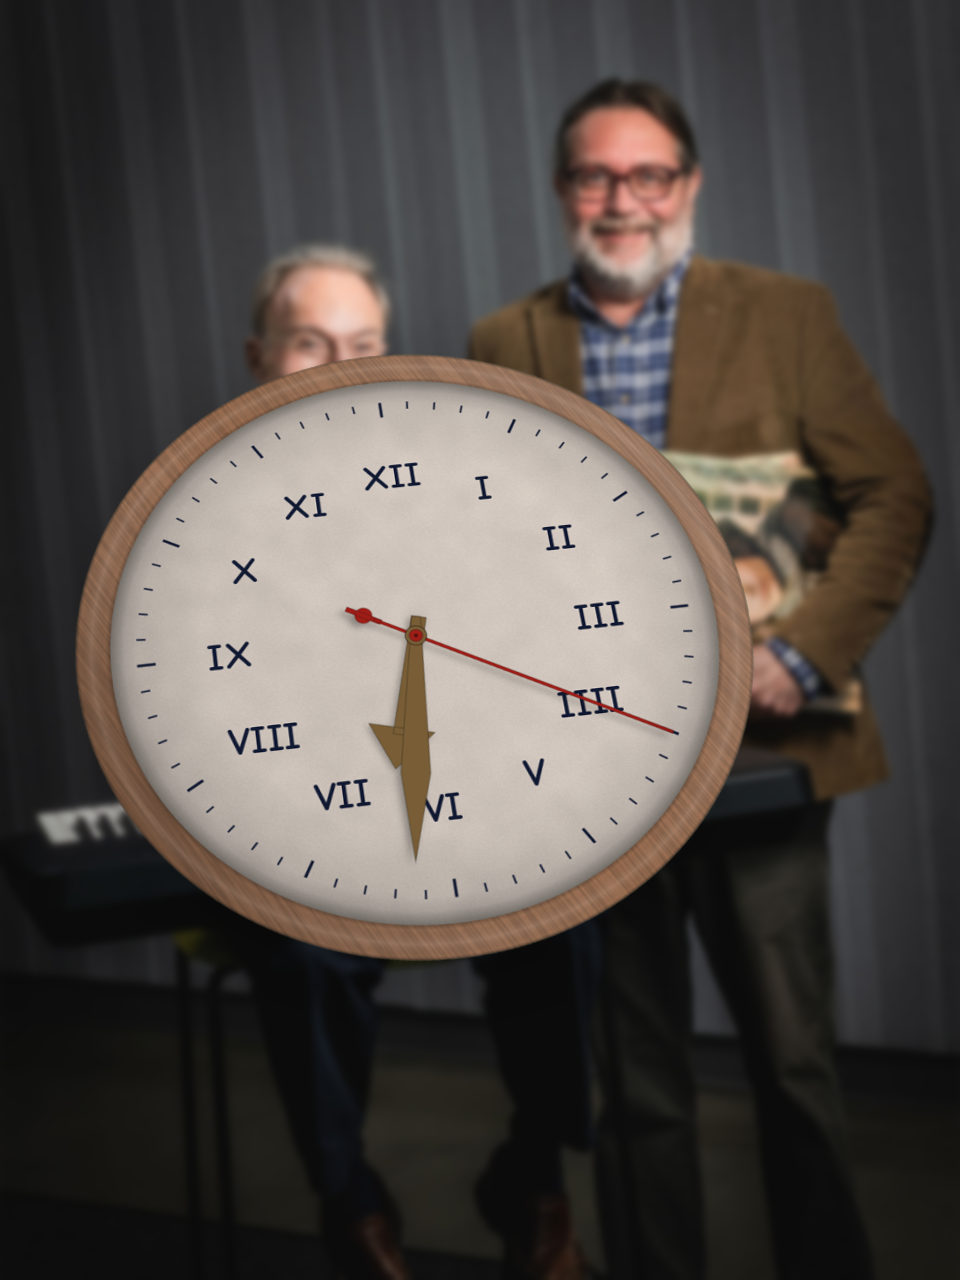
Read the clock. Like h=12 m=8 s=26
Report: h=6 m=31 s=20
